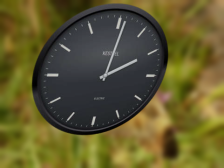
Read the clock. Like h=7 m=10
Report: h=2 m=1
